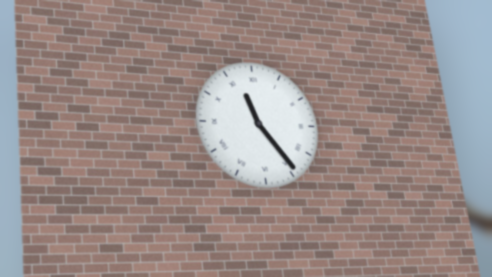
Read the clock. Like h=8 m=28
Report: h=11 m=24
